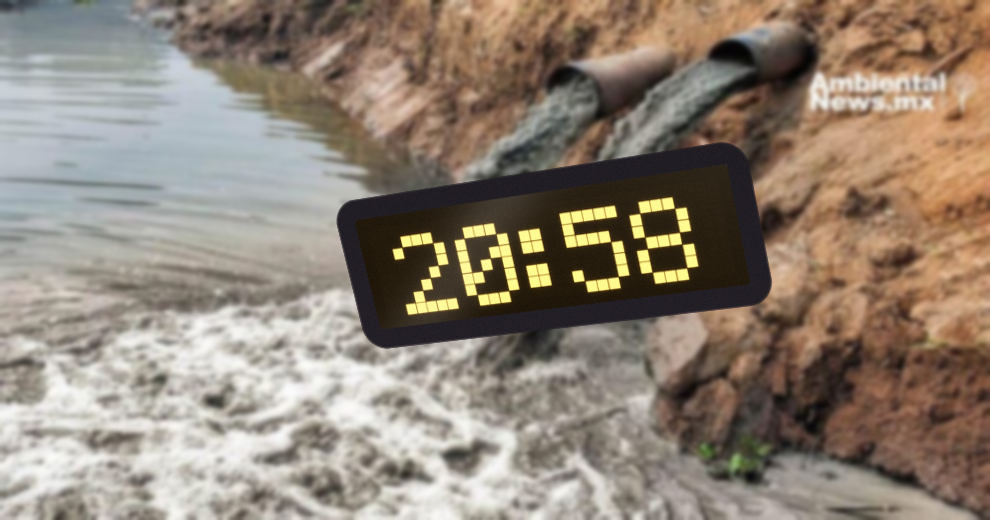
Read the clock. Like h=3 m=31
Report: h=20 m=58
